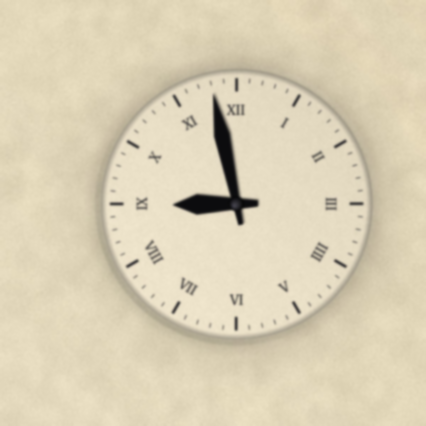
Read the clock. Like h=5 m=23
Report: h=8 m=58
